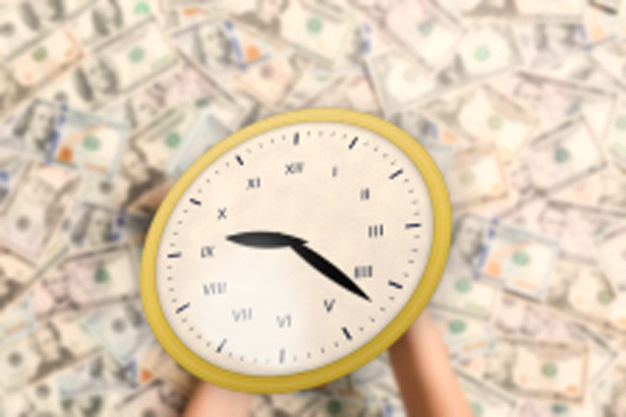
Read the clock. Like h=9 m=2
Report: h=9 m=22
